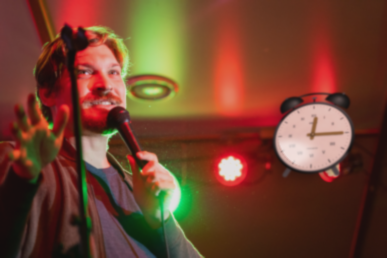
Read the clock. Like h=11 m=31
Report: h=12 m=15
